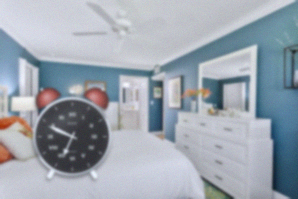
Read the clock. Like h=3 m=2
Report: h=6 m=49
